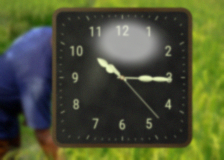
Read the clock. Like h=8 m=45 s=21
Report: h=10 m=15 s=23
